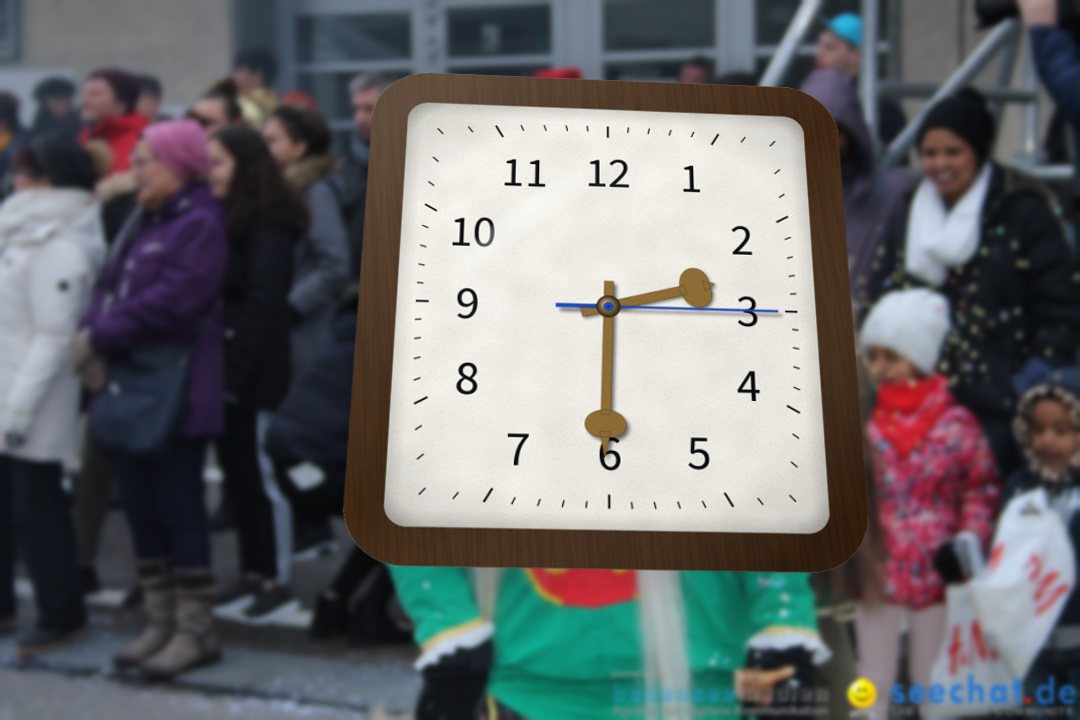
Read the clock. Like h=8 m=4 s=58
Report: h=2 m=30 s=15
